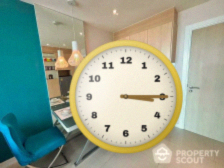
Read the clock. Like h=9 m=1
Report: h=3 m=15
